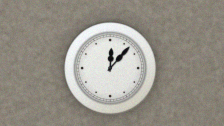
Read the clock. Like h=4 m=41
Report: h=12 m=7
